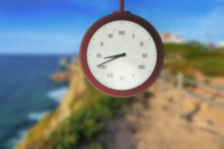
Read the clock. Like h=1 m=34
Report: h=8 m=41
